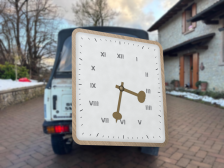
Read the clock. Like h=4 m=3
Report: h=3 m=32
